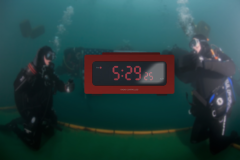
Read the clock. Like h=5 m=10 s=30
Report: h=5 m=29 s=25
